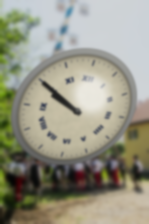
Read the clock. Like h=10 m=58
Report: h=9 m=50
